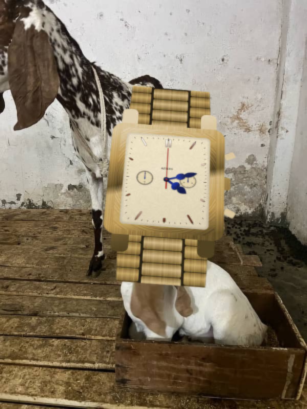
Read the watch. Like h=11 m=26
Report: h=4 m=12
